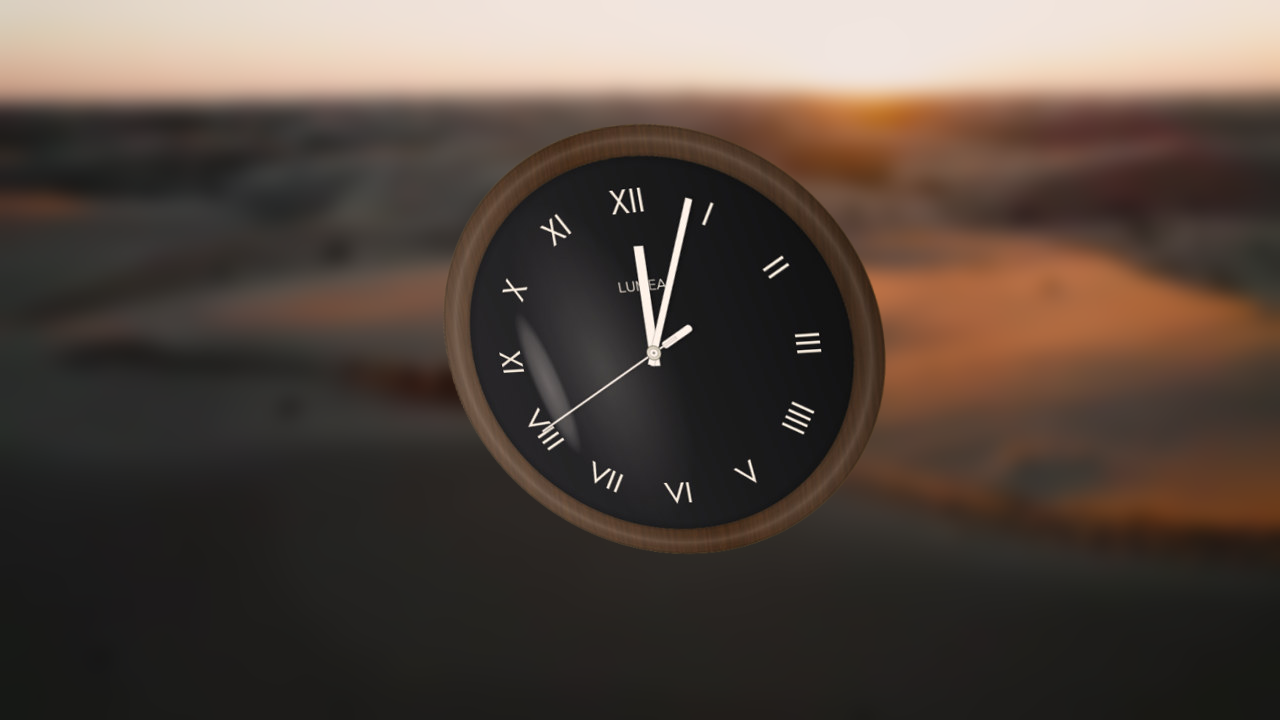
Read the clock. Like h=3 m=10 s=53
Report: h=12 m=3 s=40
